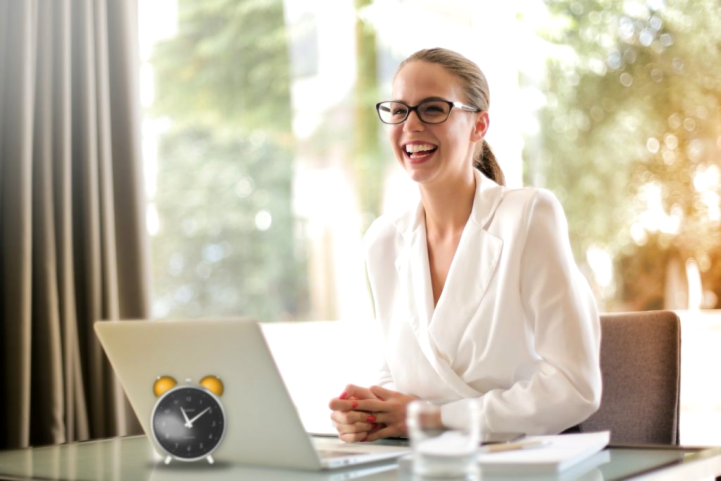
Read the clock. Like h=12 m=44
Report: h=11 m=9
